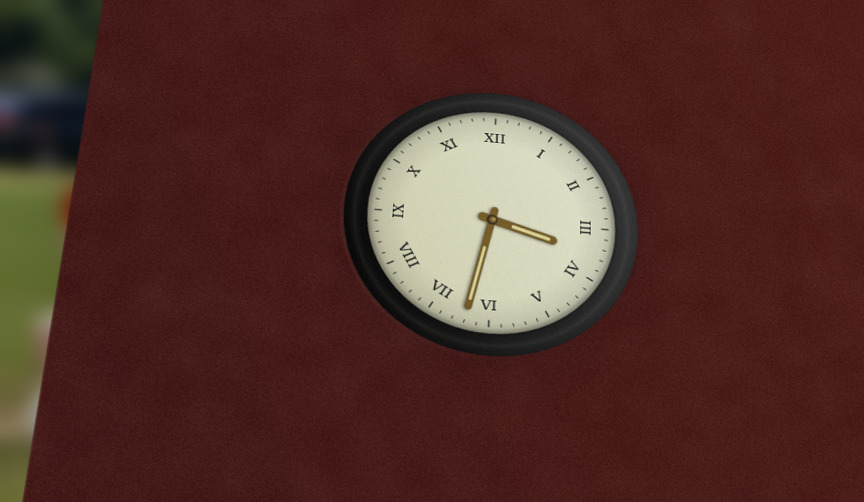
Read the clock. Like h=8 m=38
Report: h=3 m=32
